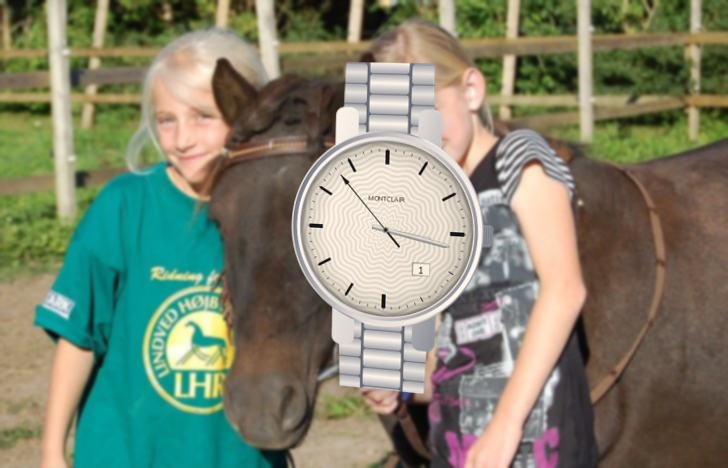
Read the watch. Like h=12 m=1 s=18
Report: h=3 m=16 s=53
